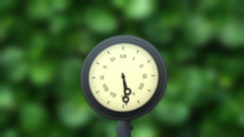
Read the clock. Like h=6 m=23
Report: h=5 m=29
